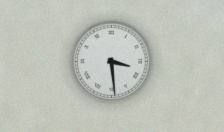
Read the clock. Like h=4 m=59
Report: h=3 m=29
